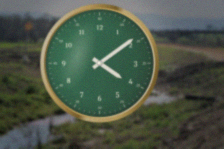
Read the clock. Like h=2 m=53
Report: h=4 m=9
